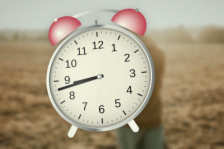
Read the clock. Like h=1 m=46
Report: h=8 m=43
